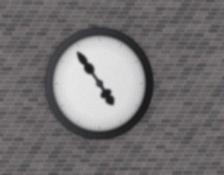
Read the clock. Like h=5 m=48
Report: h=4 m=54
